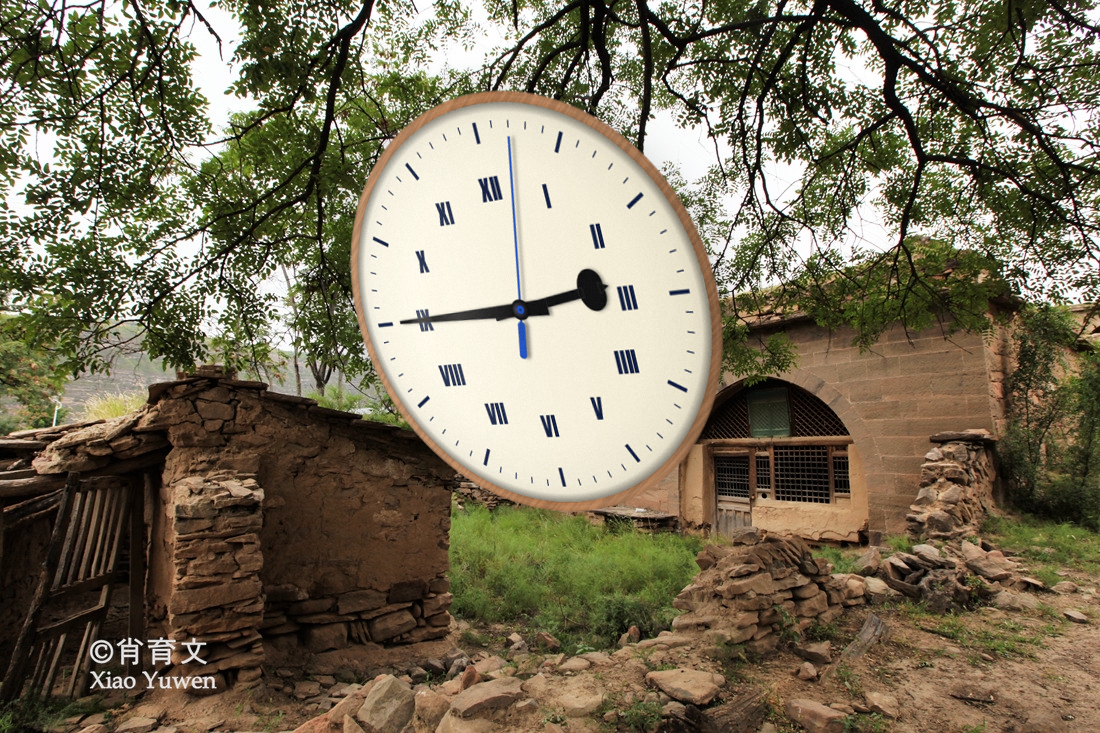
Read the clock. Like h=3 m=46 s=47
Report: h=2 m=45 s=2
